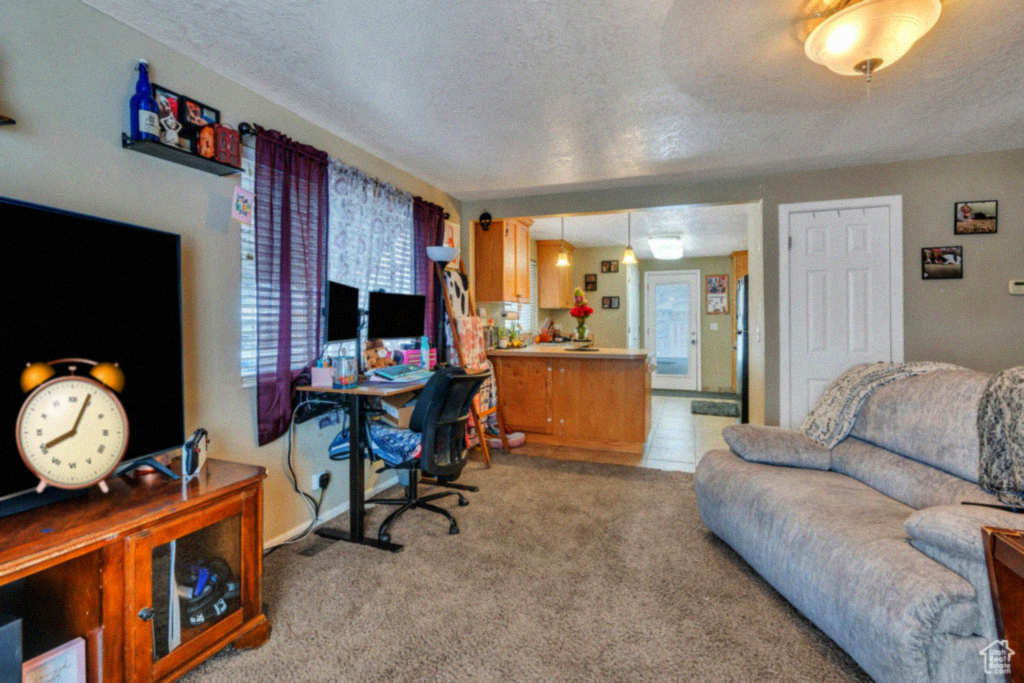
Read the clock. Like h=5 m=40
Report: h=8 m=4
